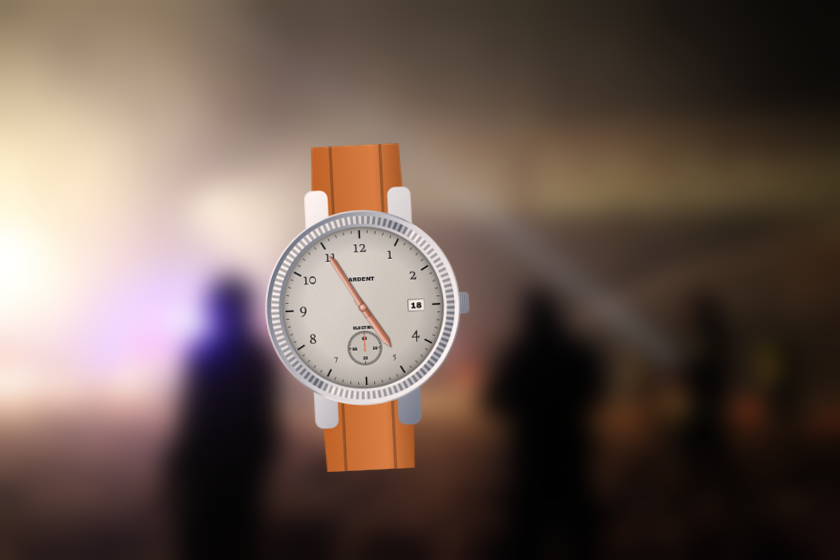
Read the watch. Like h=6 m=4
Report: h=4 m=55
